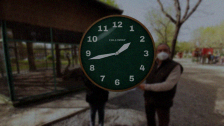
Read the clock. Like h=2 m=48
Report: h=1 m=43
